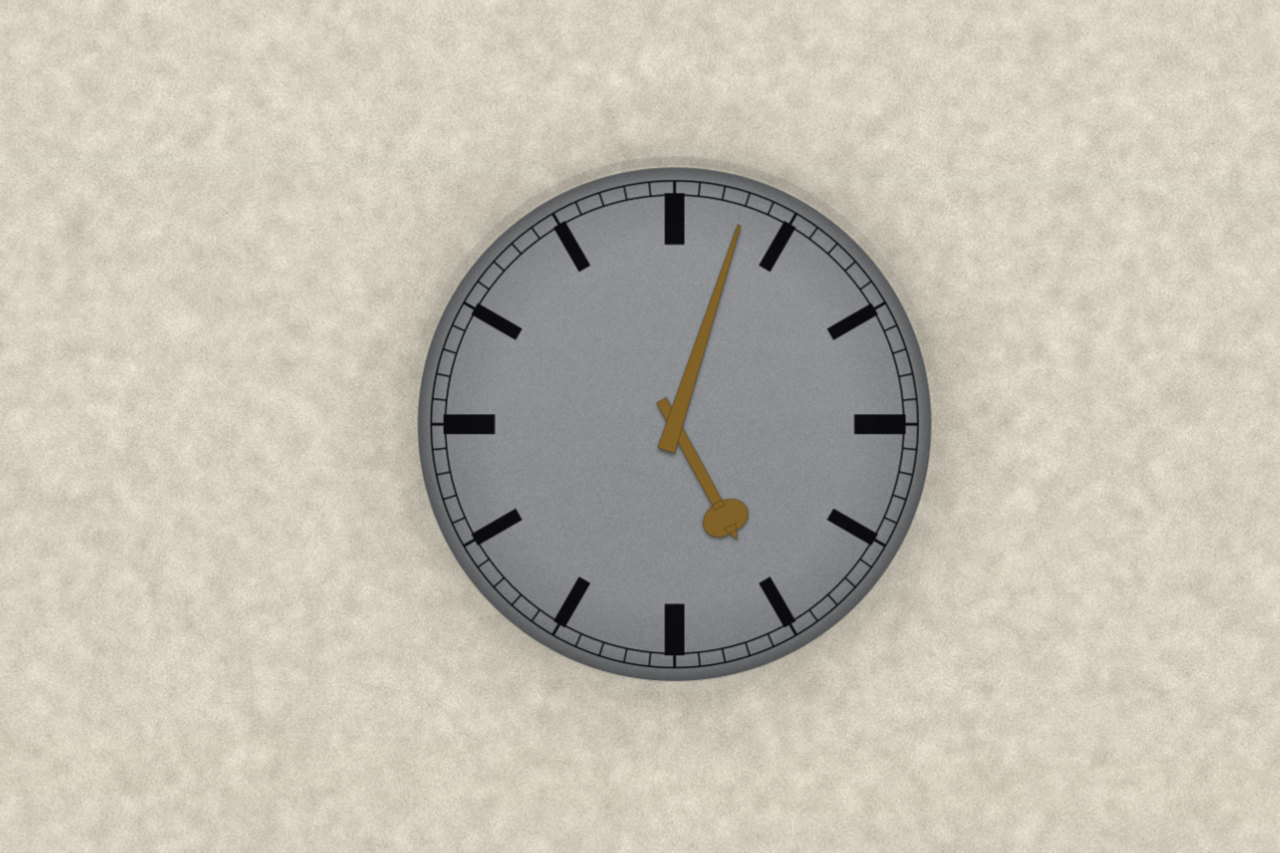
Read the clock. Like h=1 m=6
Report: h=5 m=3
